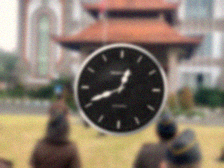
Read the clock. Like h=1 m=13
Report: h=12 m=41
